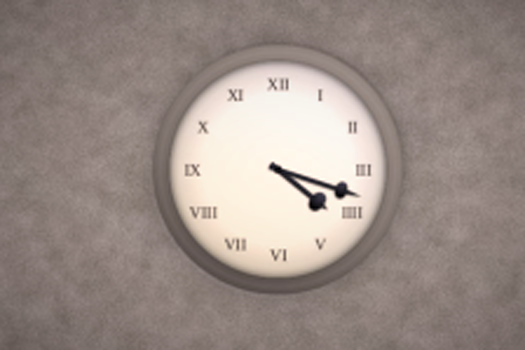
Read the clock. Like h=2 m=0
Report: h=4 m=18
